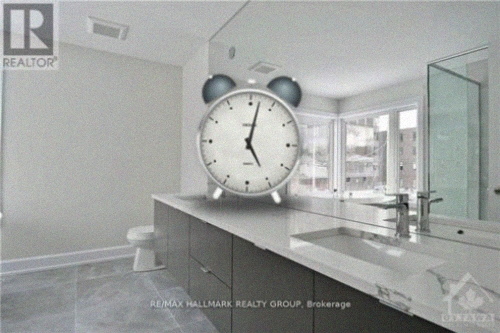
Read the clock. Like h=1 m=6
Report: h=5 m=2
